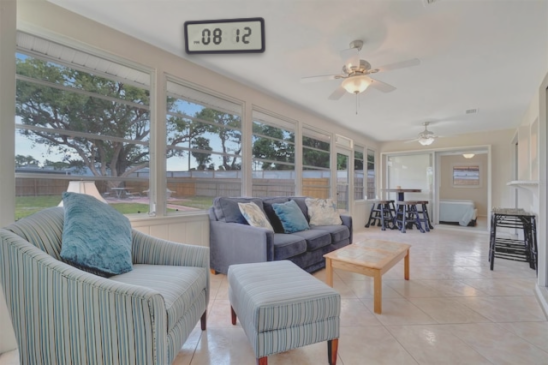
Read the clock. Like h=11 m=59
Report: h=8 m=12
